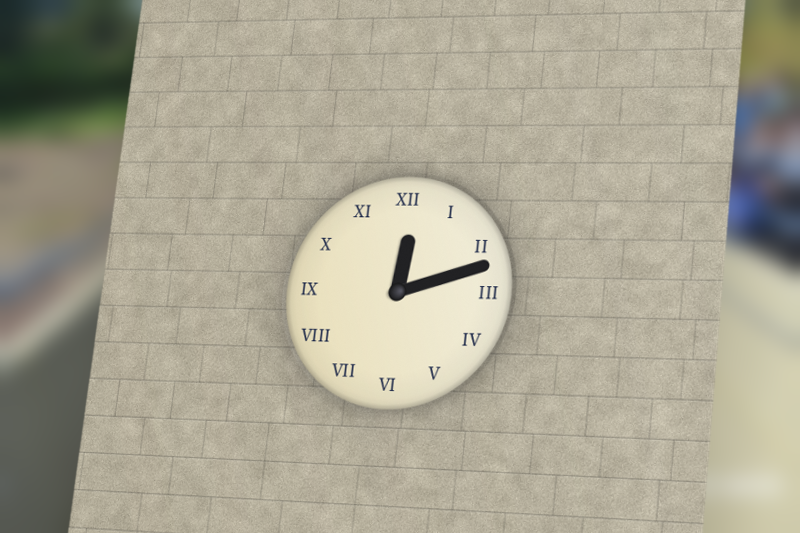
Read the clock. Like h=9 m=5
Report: h=12 m=12
